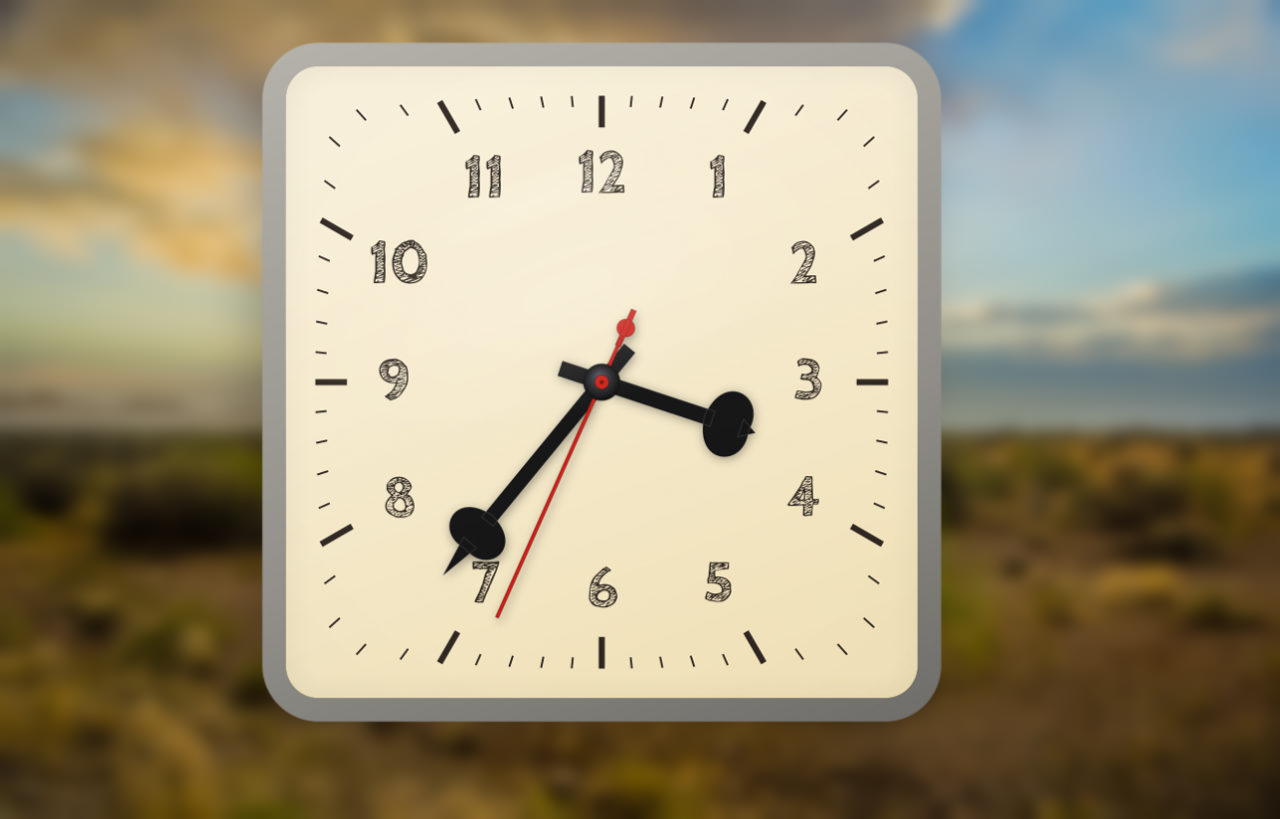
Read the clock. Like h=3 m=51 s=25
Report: h=3 m=36 s=34
